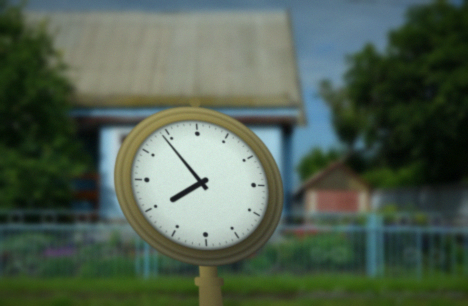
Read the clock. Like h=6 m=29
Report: h=7 m=54
